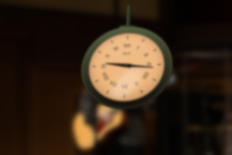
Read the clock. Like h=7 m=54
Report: h=9 m=16
